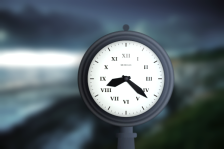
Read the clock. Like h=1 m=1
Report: h=8 m=22
